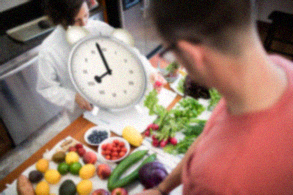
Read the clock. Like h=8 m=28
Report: h=7 m=58
